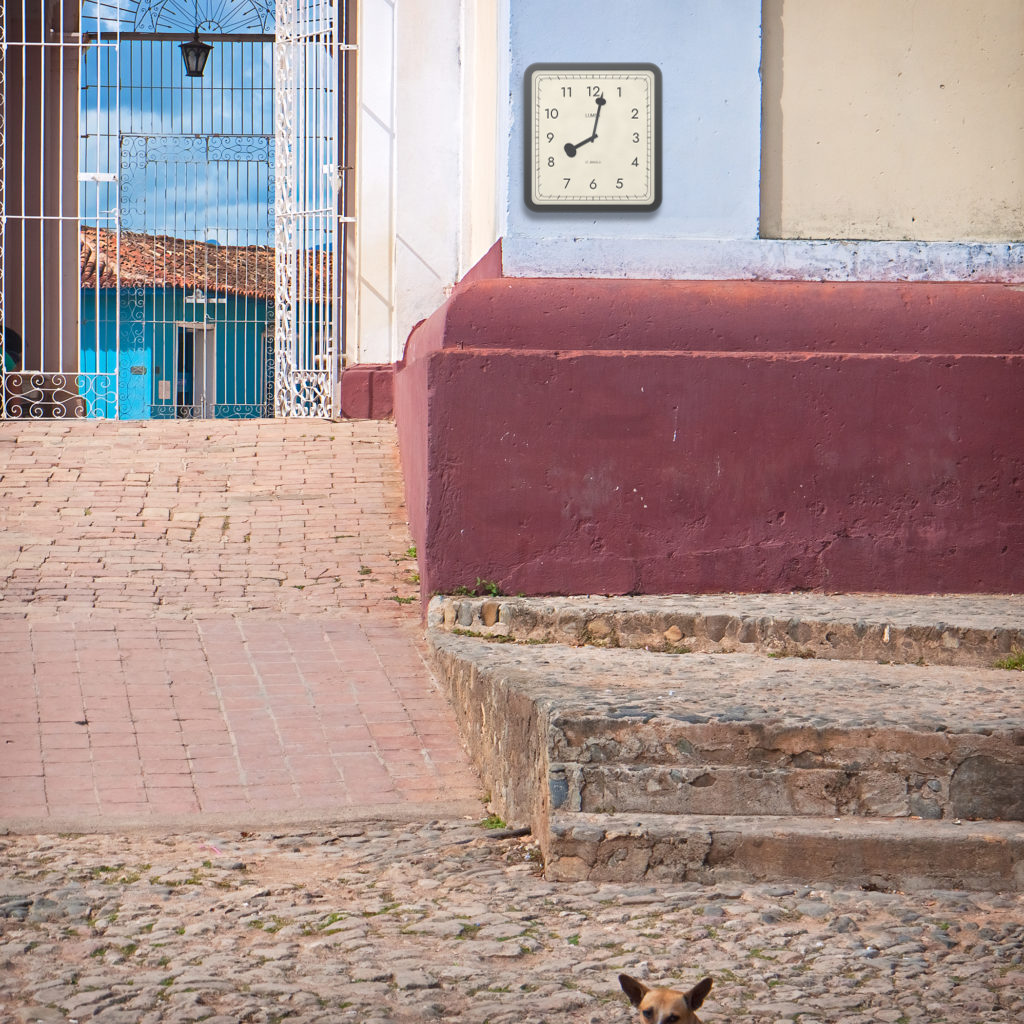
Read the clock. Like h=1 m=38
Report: h=8 m=2
